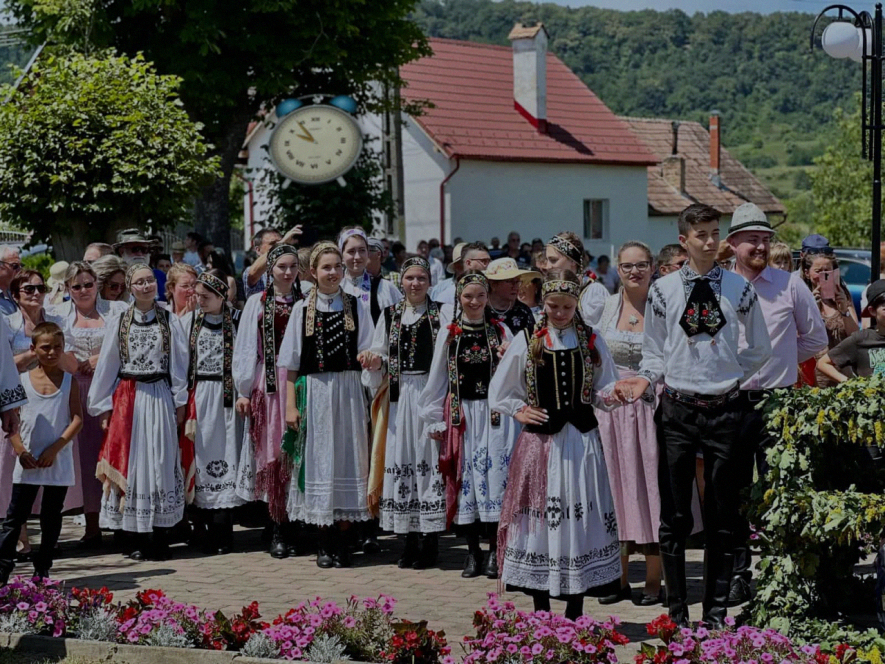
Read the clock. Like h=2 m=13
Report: h=9 m=54
